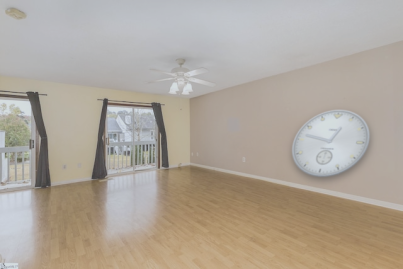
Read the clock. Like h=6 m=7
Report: h=12 m=47
